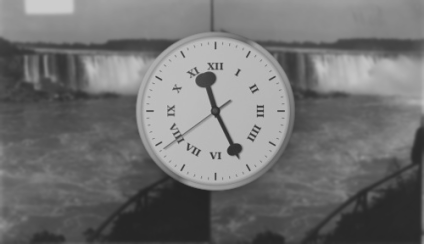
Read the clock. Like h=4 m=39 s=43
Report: h=11 m=25 s=39
